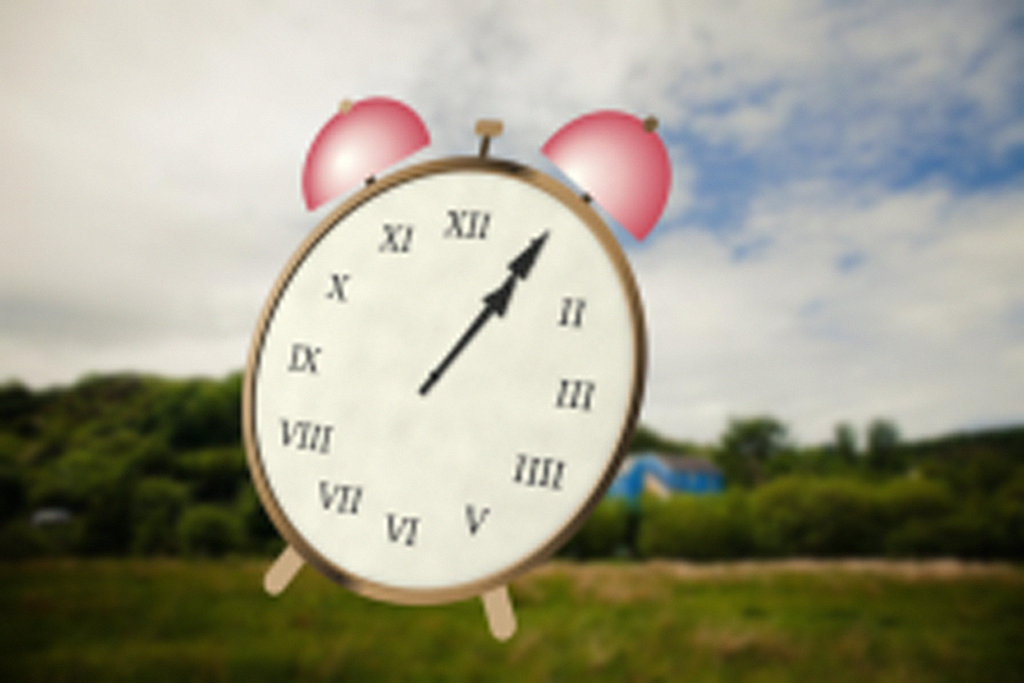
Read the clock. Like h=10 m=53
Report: h=1 m=5
